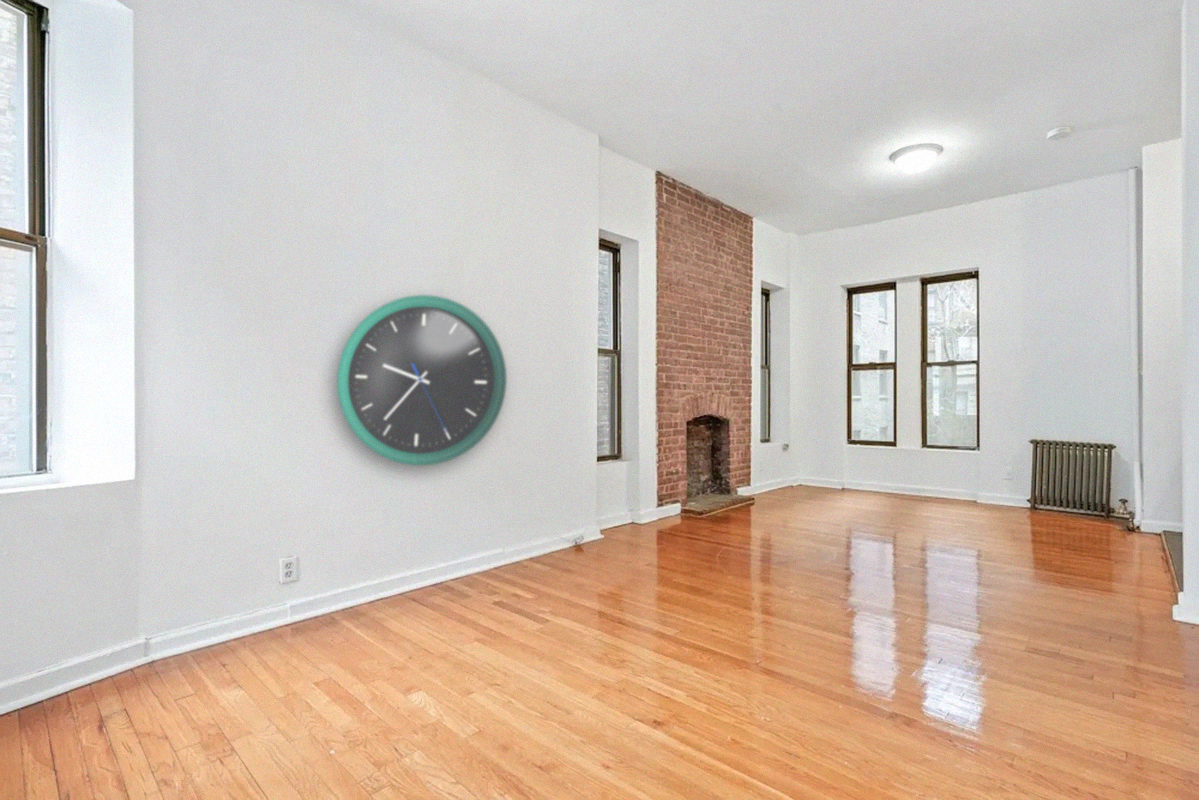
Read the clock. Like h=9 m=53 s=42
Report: h=9 m=36 s=25
